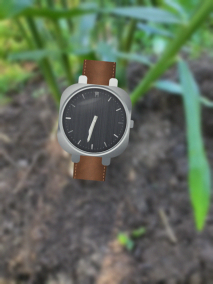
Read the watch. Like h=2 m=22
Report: h=6 m=32
